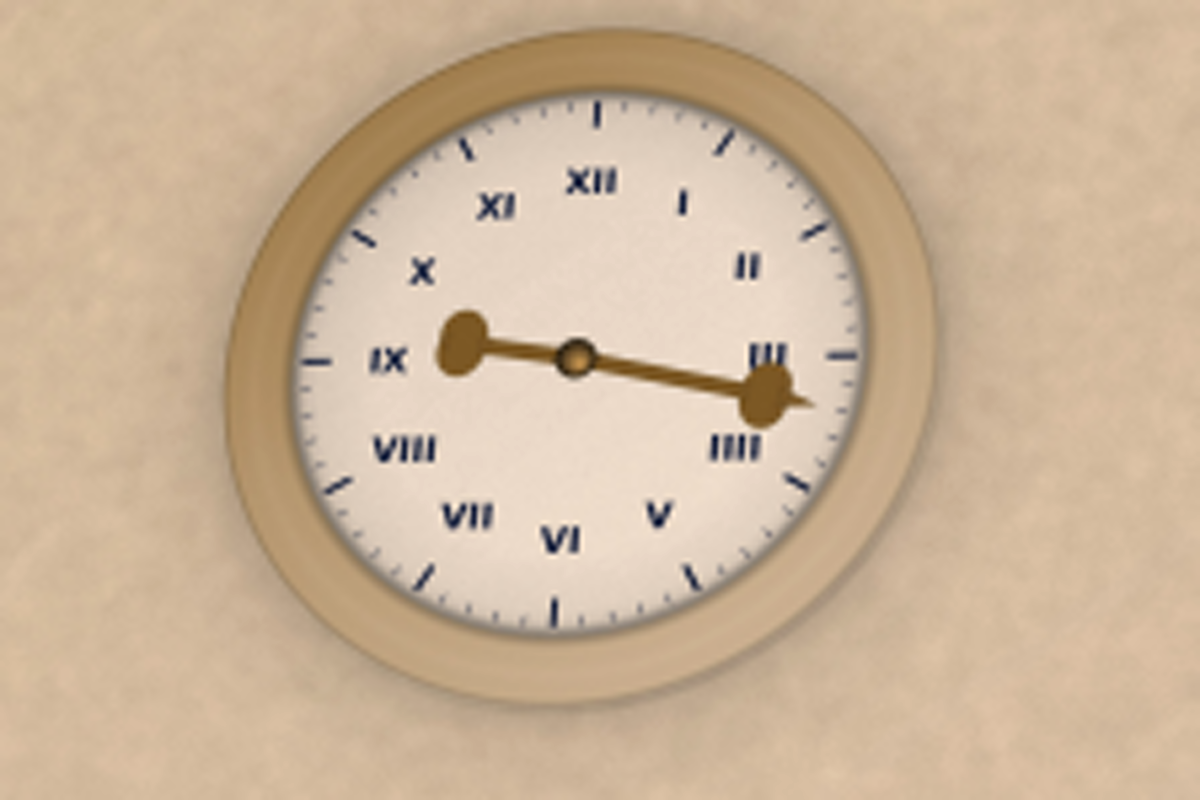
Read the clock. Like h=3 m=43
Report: h=9 m=17
